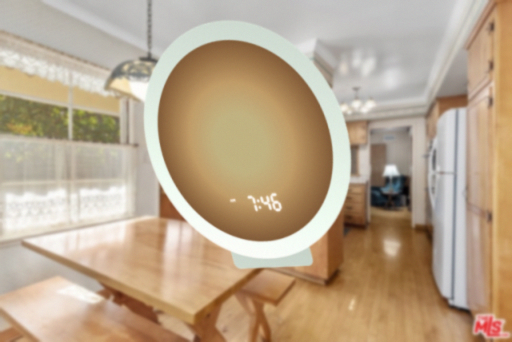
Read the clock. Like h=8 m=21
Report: h=7 m=46
